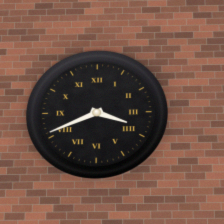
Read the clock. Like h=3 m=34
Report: h=3 m=41
